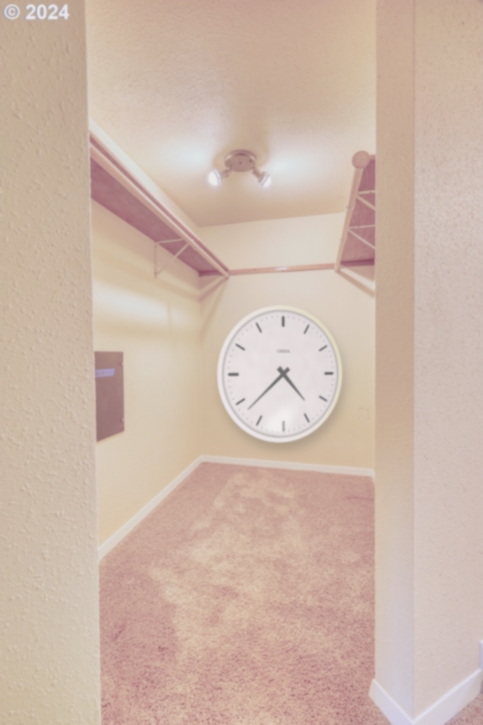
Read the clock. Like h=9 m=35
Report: h=4 m=38
